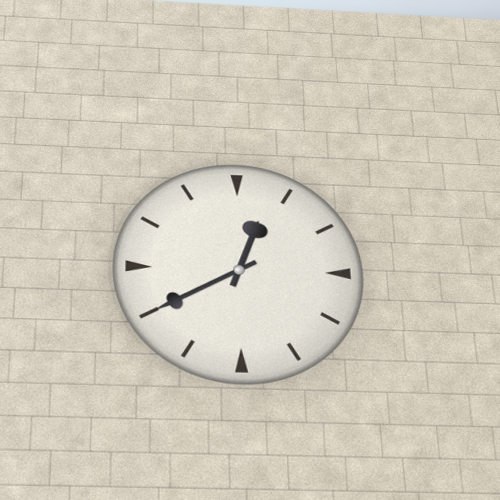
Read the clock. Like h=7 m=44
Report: h=12 m=40
